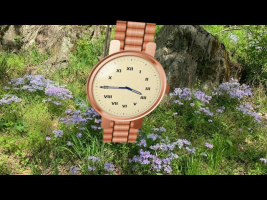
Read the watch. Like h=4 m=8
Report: h=3 m=45
